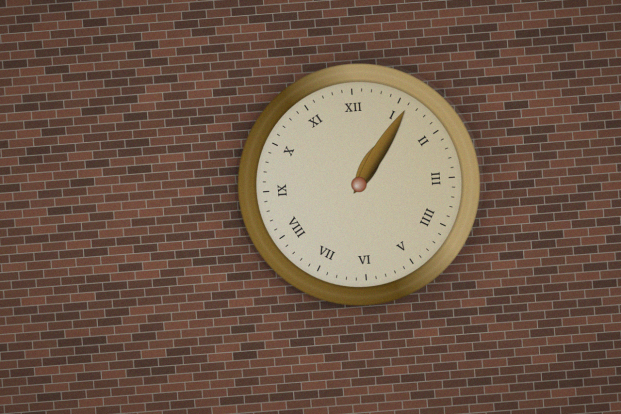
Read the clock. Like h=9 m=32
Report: h=1 m=6
